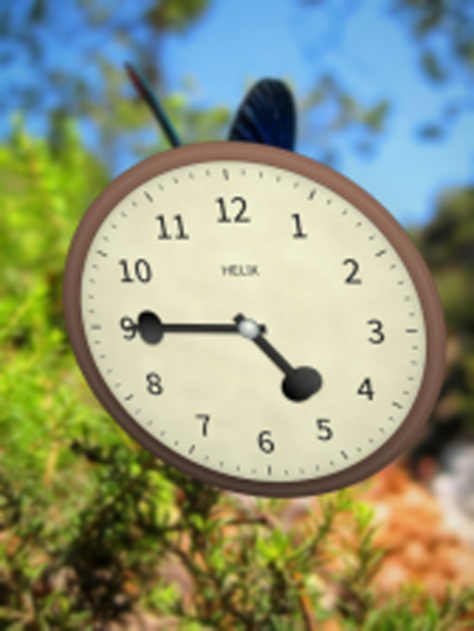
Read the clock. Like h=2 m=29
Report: h=4 m=45
